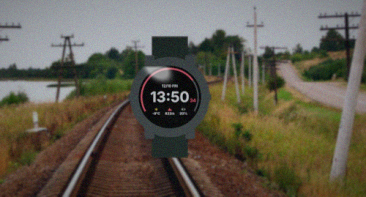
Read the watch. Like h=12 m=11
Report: h=13 m=50
